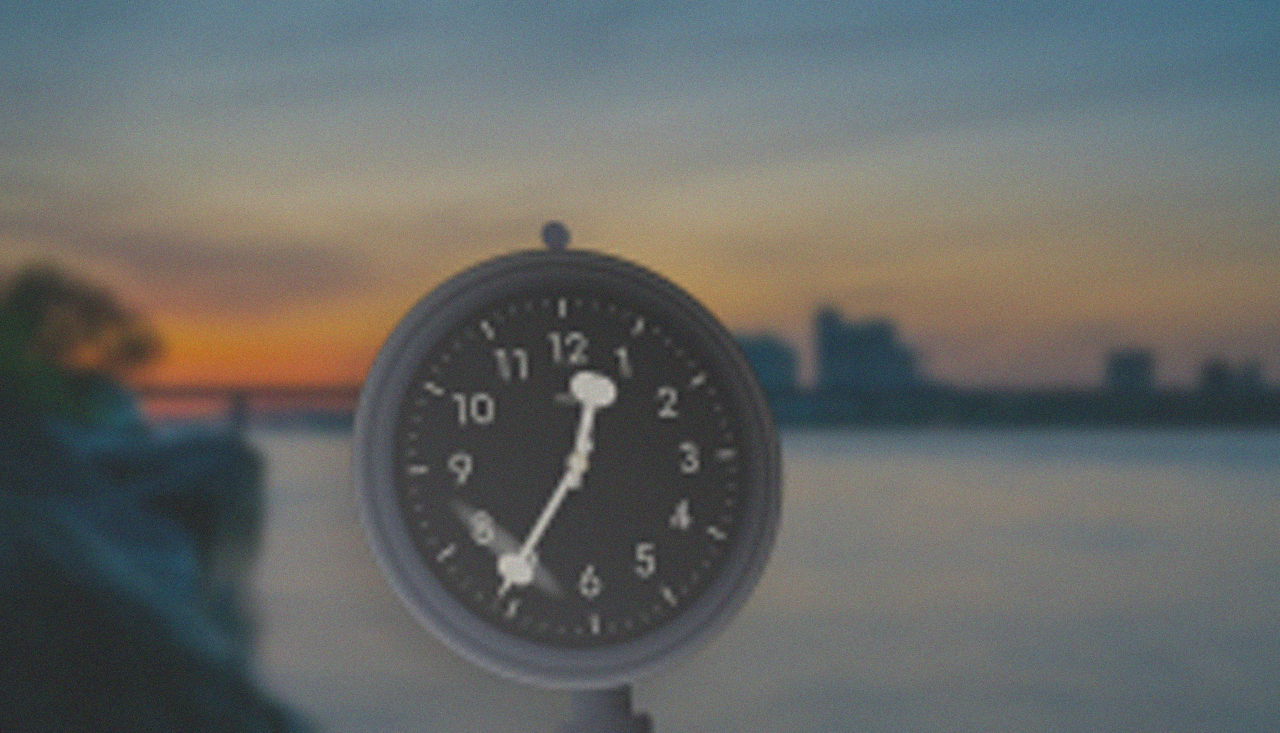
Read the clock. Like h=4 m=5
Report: h=12 m=36
